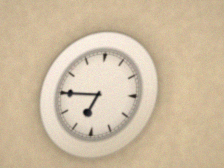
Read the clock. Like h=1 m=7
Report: h=6 m=45
